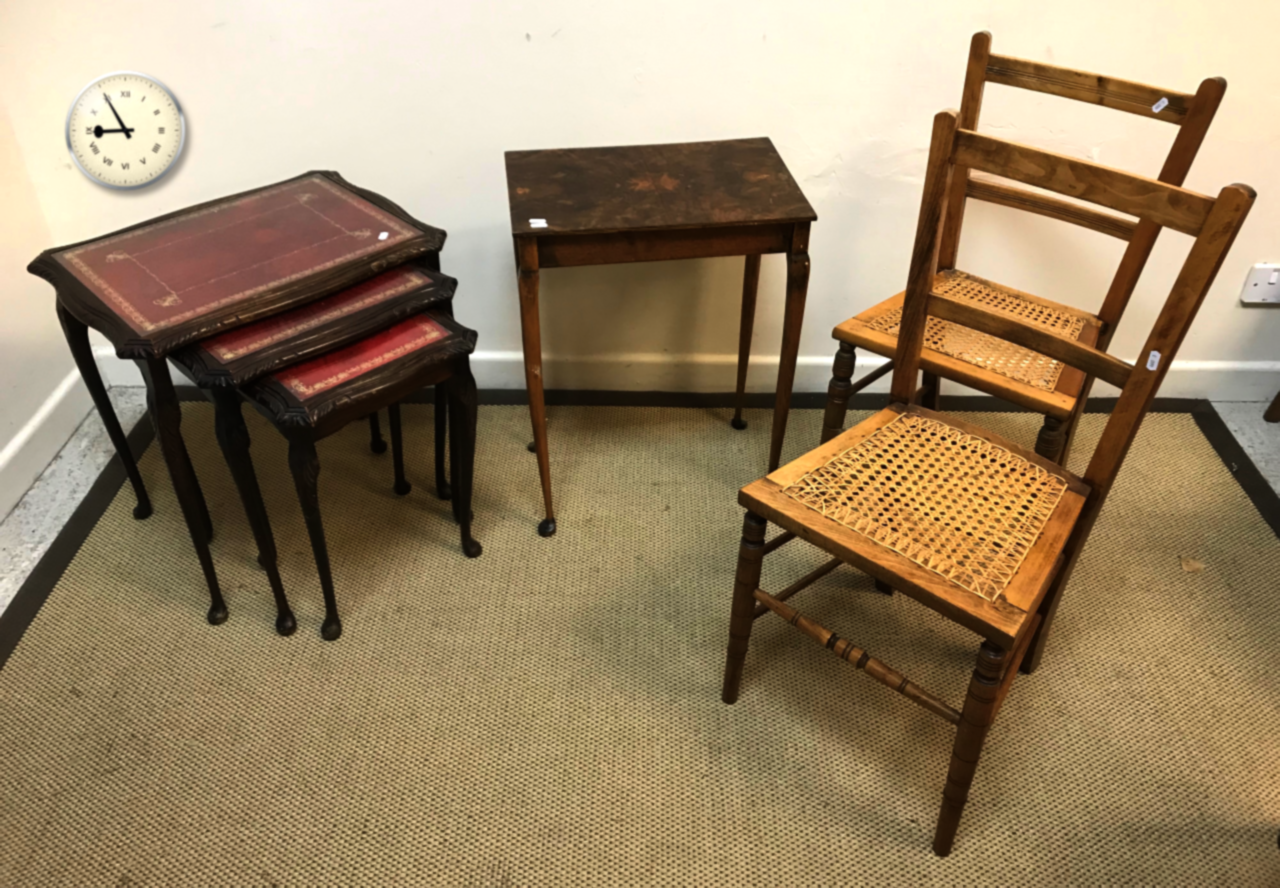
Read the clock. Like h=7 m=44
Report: h=8 m=55
